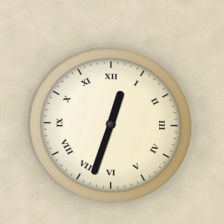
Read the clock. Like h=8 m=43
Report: h=12 m=33
